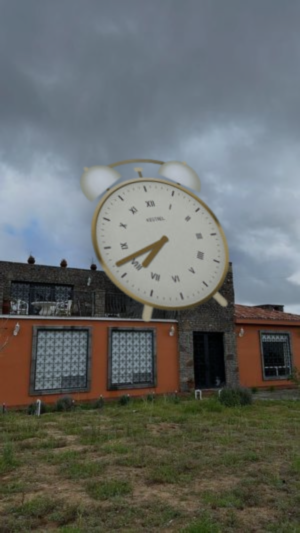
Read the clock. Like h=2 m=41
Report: h=7 m=42
